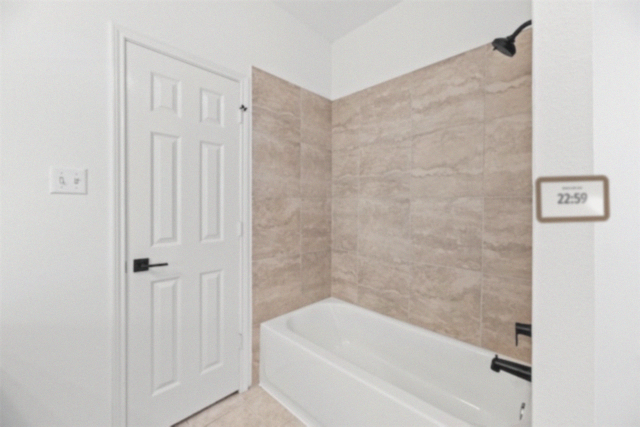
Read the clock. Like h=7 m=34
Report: h=22 m=59
